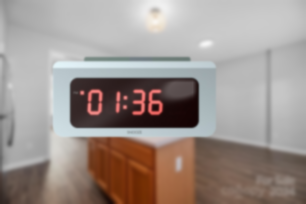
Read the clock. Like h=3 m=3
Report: h=1 m=36
